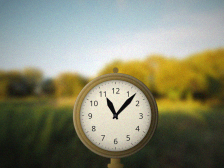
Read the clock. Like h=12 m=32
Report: h=11 m=7
